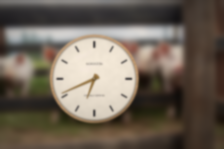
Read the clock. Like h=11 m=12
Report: h=6 m=41
